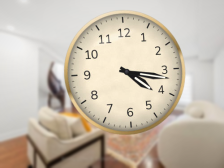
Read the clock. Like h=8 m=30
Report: h=4 m=17
